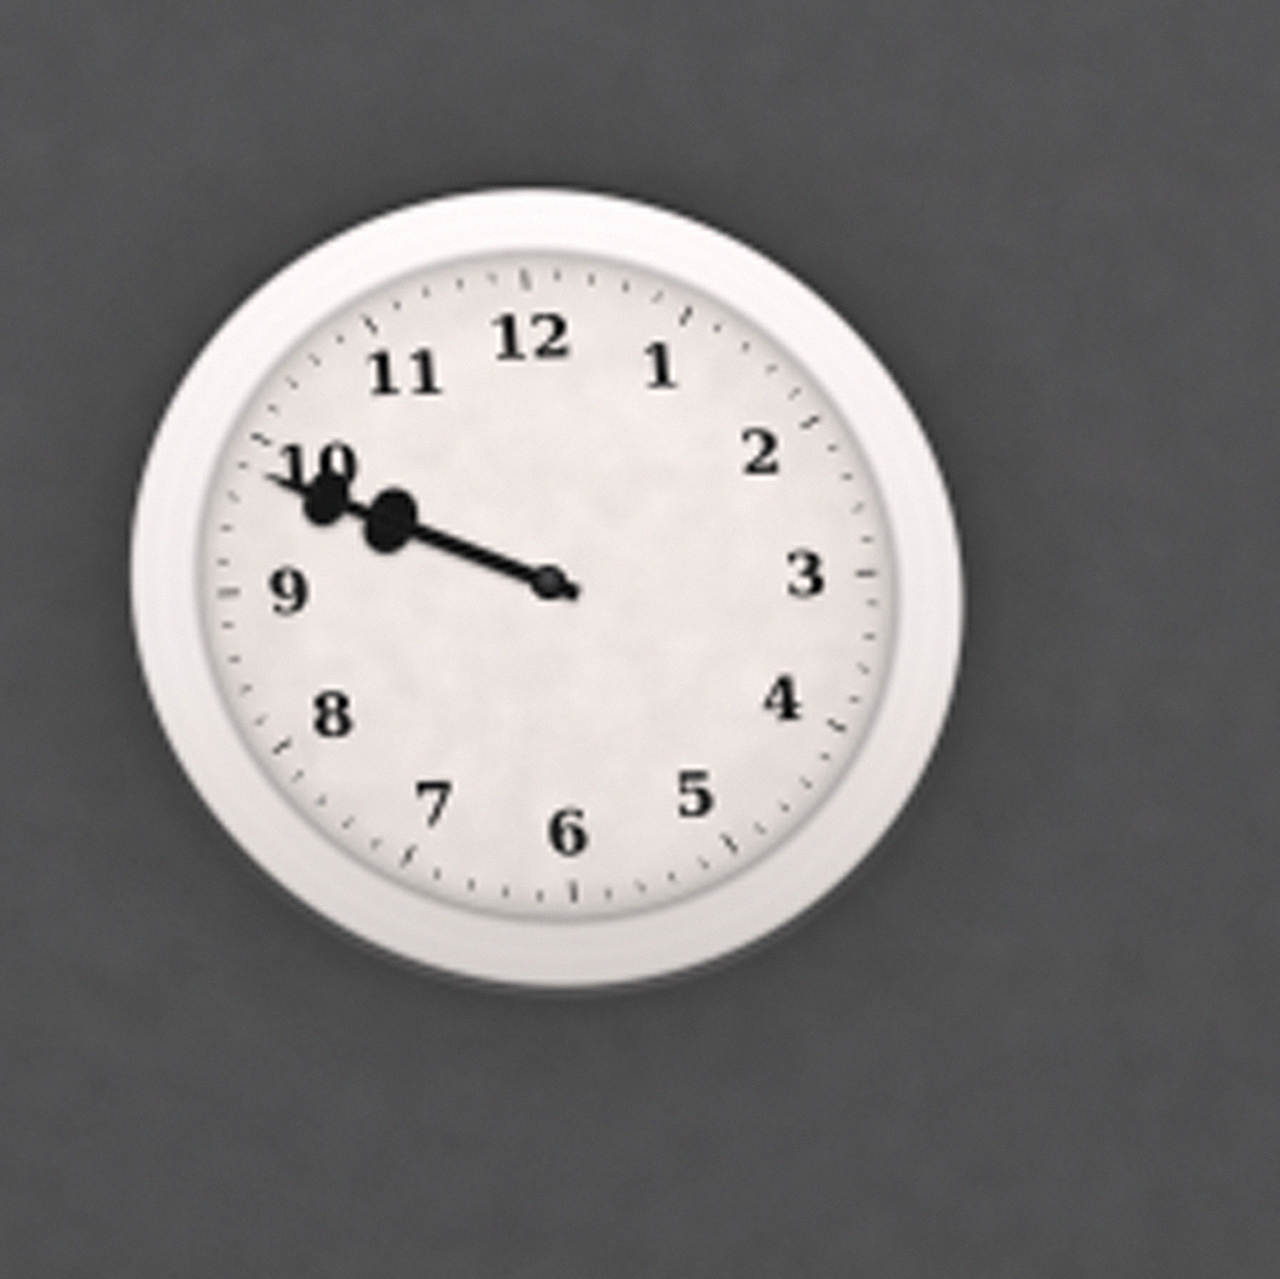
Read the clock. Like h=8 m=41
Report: h=9 m=49
